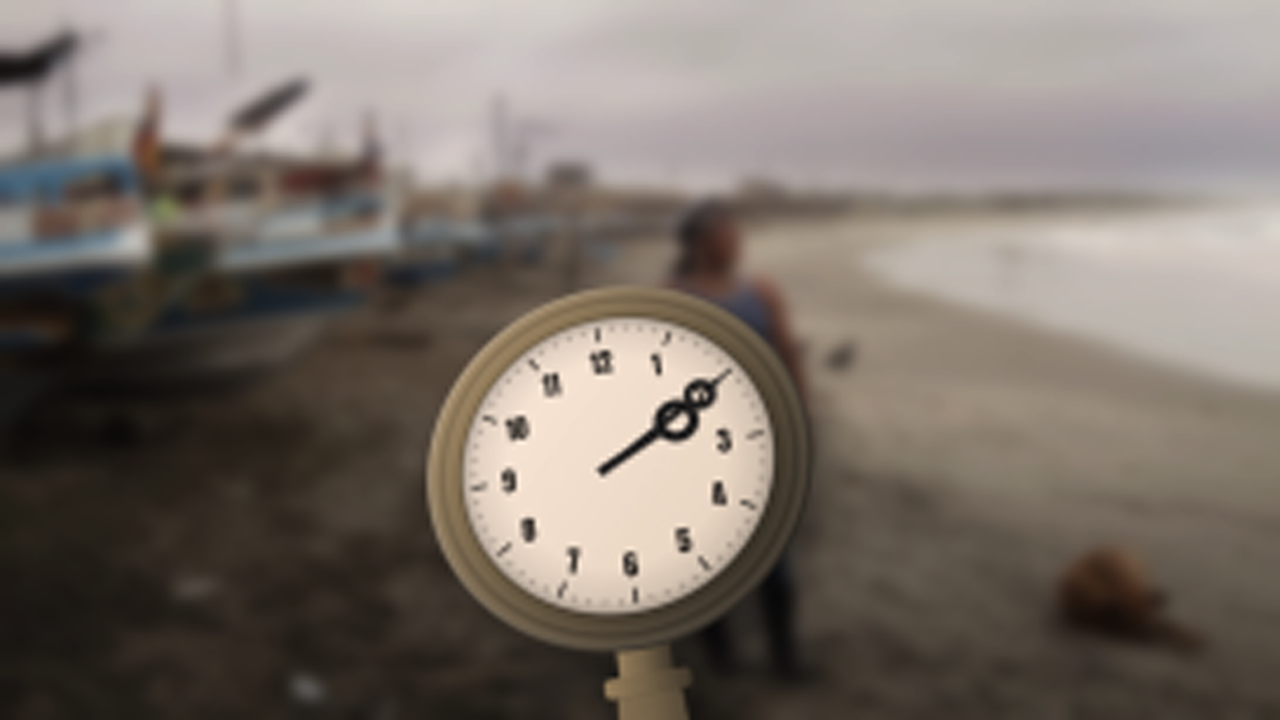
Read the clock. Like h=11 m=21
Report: h=2 m=10
